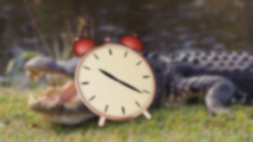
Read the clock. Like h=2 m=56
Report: h=10 m=21
